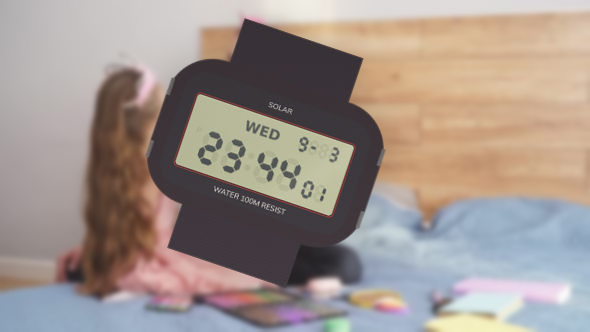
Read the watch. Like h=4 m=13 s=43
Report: h=23 m=44 s=1
